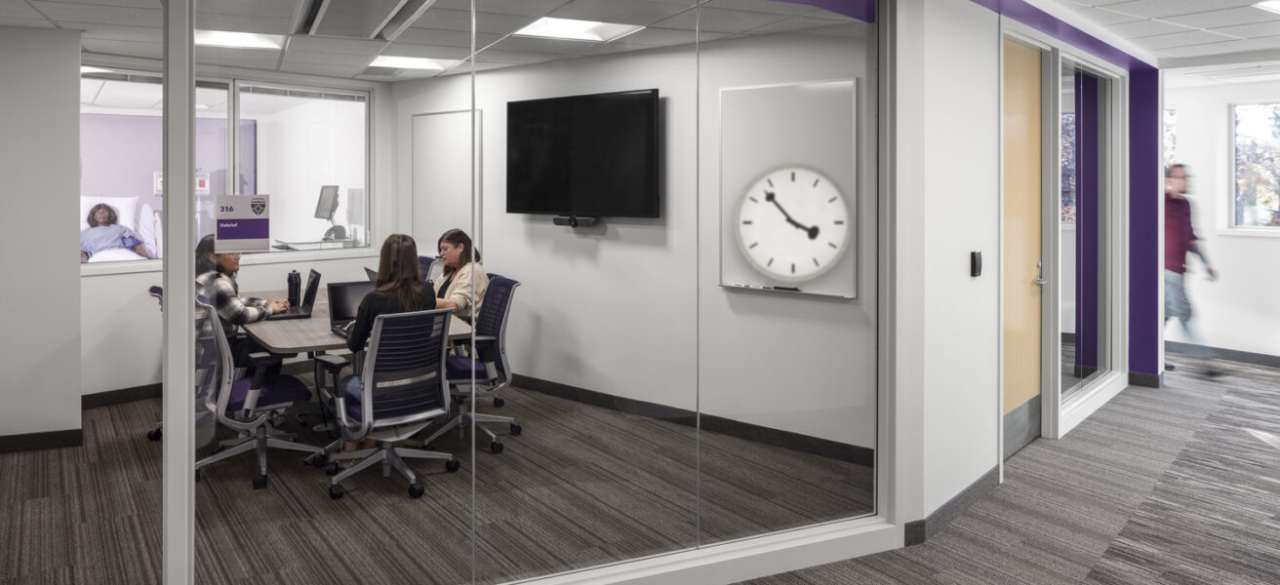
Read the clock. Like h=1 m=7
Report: h=3 m=53
